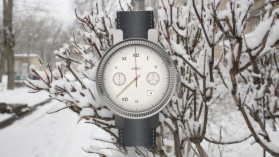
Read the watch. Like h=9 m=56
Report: h=7 m=38
